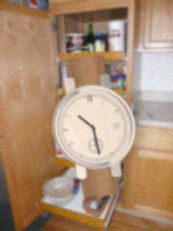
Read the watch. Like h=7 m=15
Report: h=10 m=29
